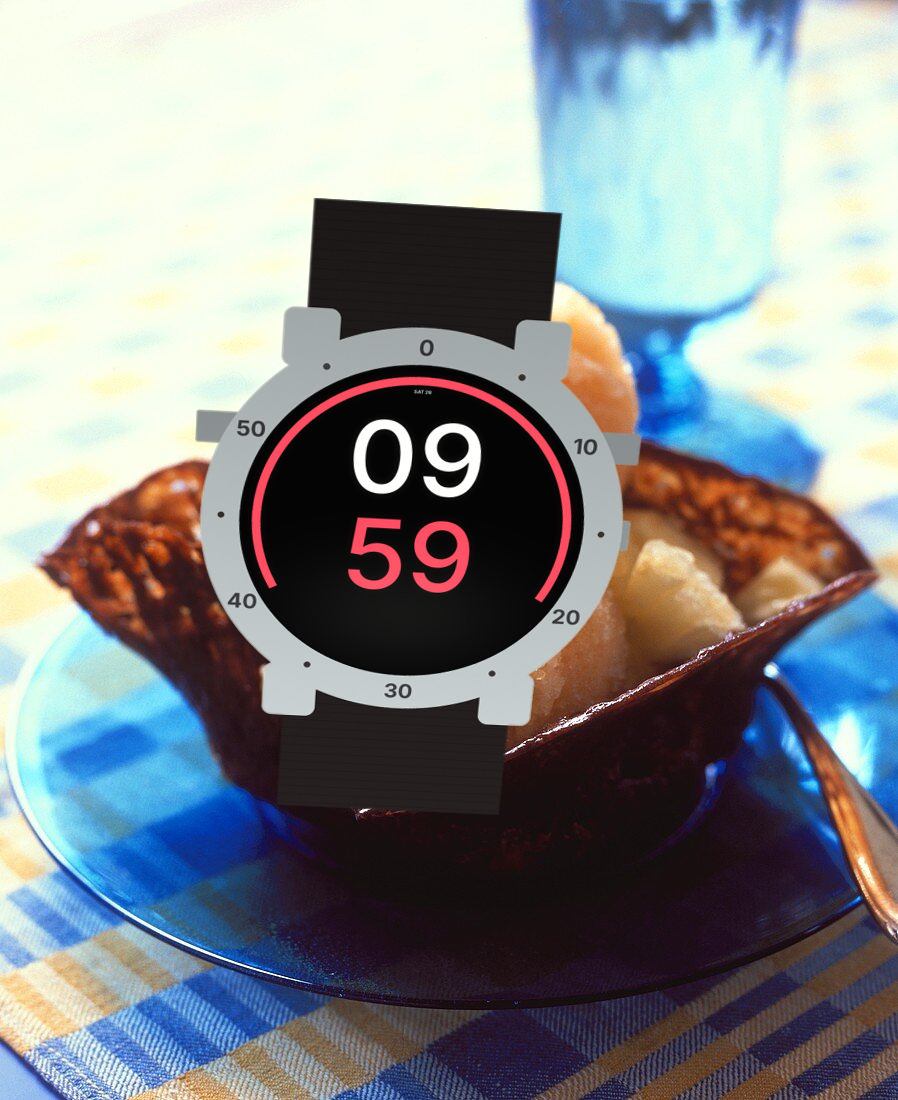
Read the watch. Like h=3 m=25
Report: h=9 m=59
